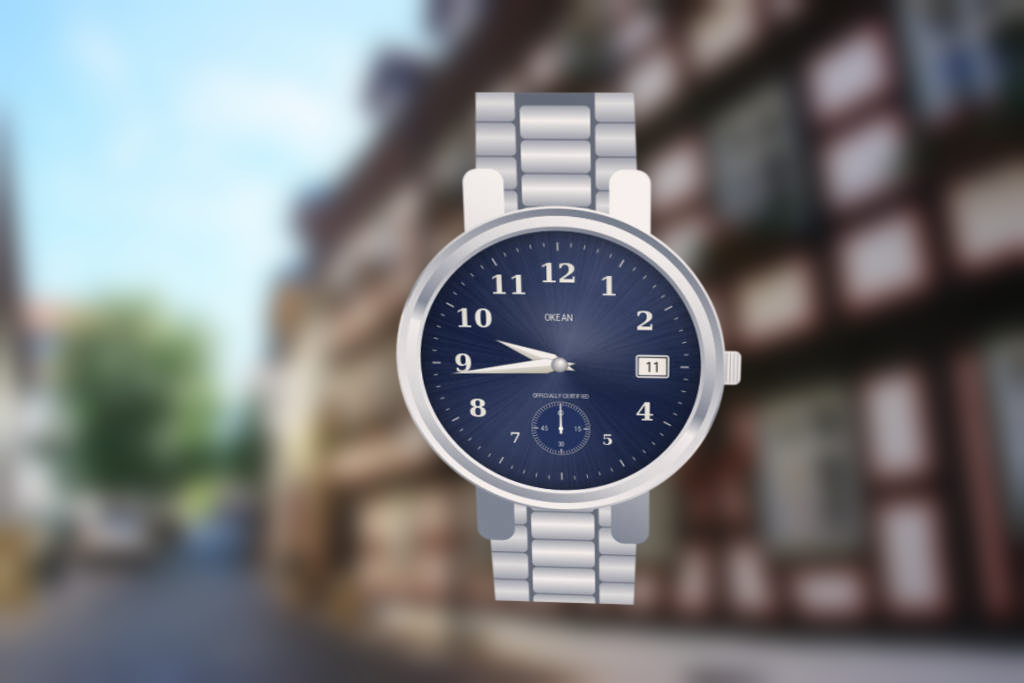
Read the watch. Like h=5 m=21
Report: h=9 m=44
